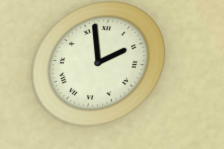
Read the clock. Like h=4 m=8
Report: h=1 m=57
